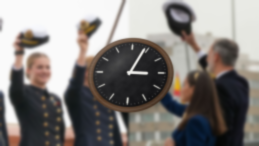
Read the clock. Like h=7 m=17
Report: h=3 m=4
